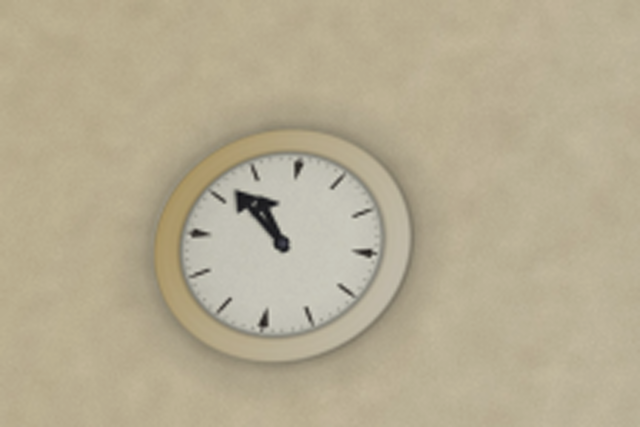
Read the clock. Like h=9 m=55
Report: h=10 m=52
